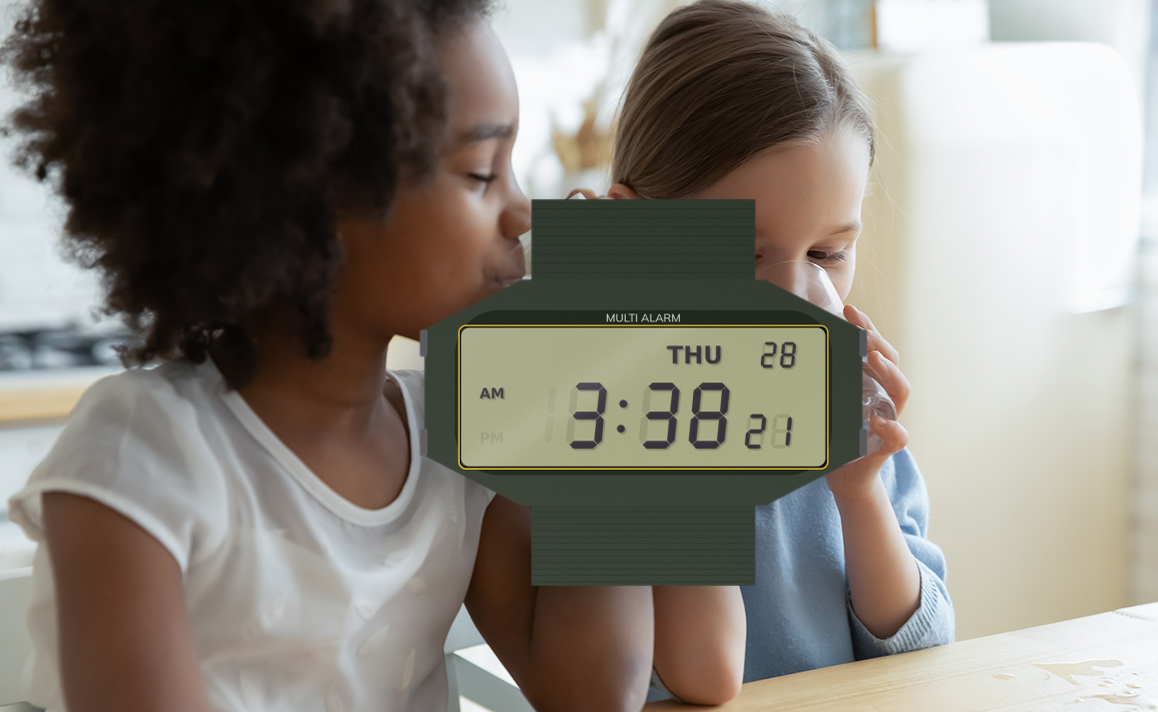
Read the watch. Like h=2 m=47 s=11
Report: h=3 m=38 s=21
